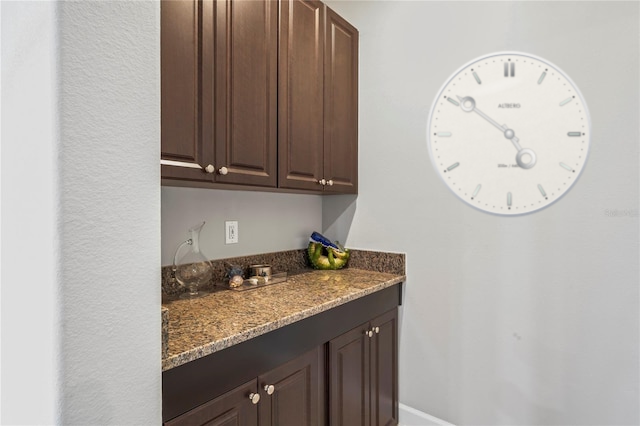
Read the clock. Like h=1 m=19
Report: h=4 m=51
